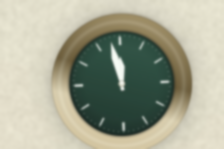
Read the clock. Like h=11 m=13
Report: h=11 m=58
